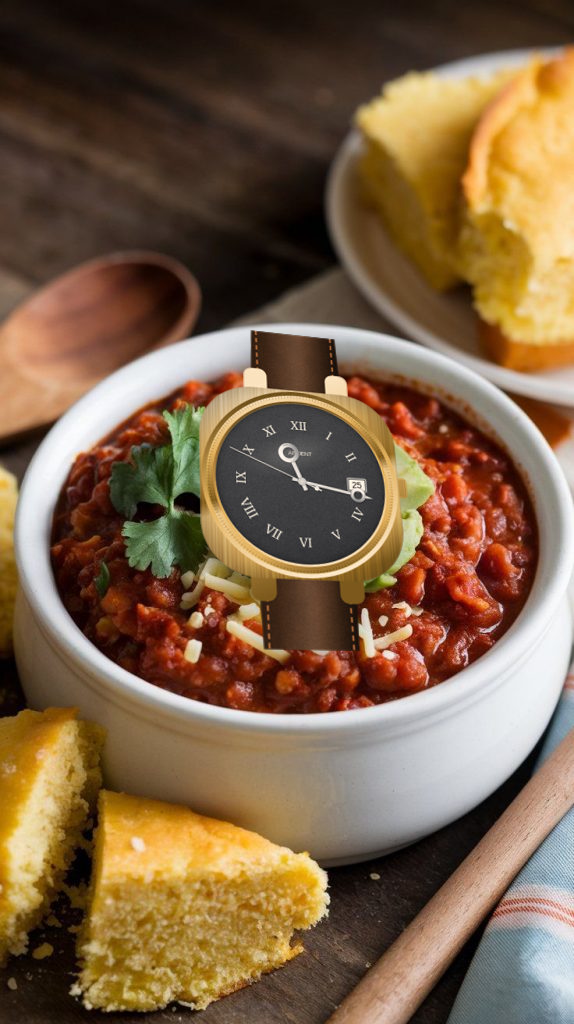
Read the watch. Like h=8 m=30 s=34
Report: h=11 m=16 s=49
